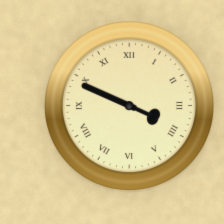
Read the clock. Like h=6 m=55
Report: h=3 m=49
